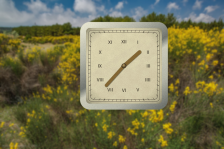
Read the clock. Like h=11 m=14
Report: h=1 m=37
